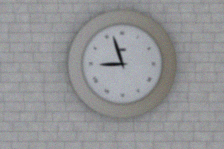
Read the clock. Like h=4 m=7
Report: h=8 m=57
